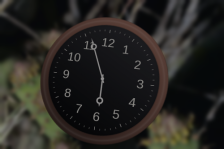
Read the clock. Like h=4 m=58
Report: h=5 m=56
